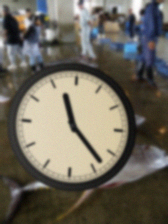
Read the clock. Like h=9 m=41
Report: h=11 m=23
